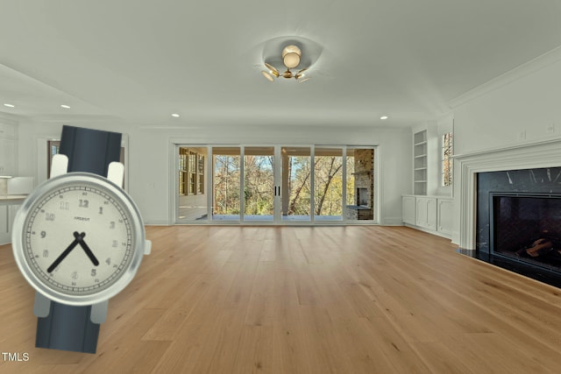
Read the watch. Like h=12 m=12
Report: h=4 m=36
